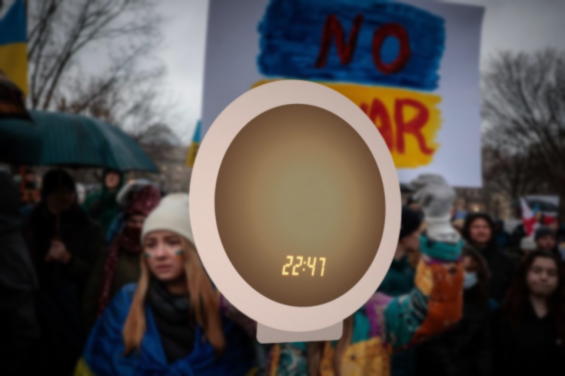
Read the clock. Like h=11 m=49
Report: h=22 m=47
